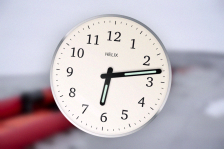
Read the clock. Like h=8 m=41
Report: h=6 m=13
